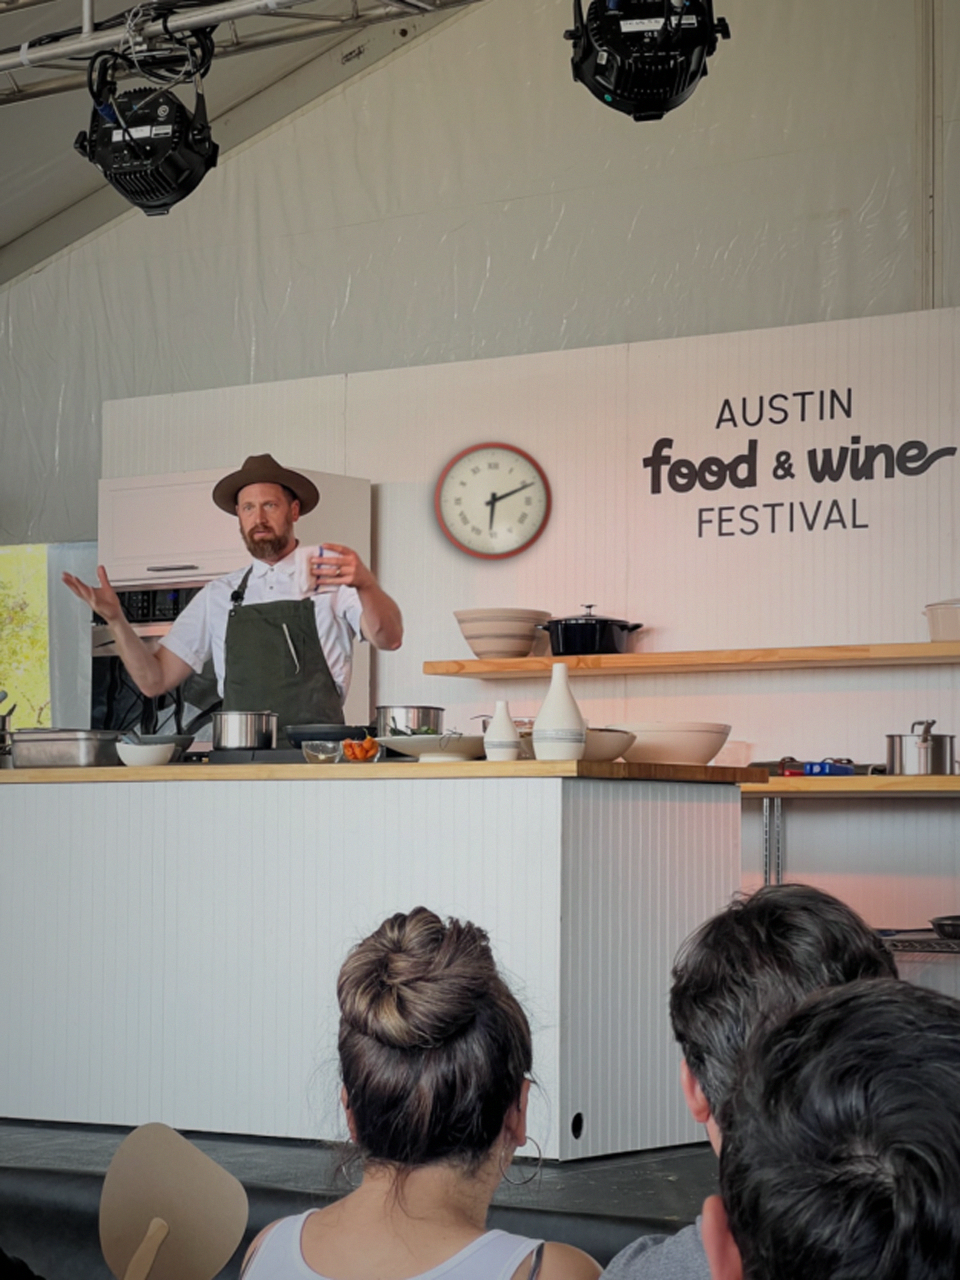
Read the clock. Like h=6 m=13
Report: h=6 m=11
